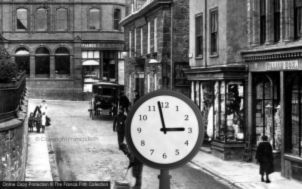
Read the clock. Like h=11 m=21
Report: h=2 m=58
